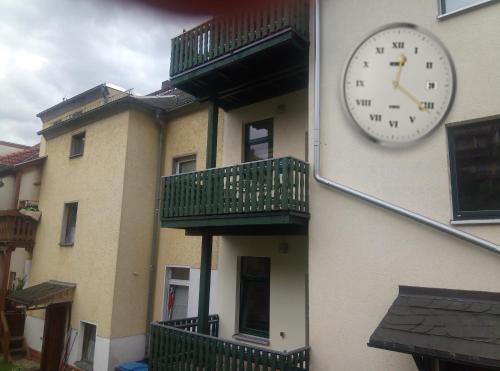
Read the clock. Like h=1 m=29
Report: h=12 m=21
